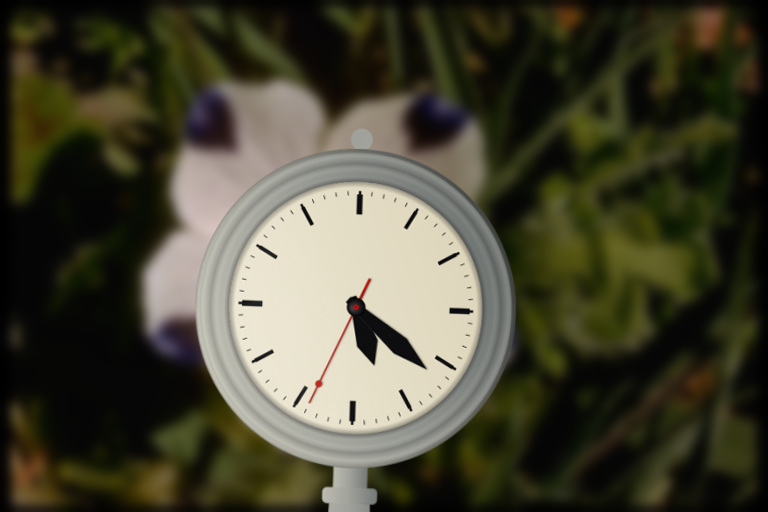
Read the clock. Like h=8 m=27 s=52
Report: h=5 m=21 s=34
